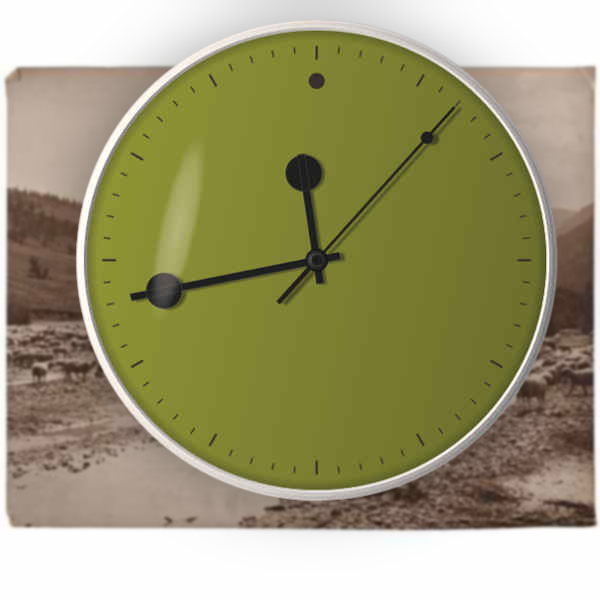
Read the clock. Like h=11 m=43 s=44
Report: h=11 m=43 s=7
